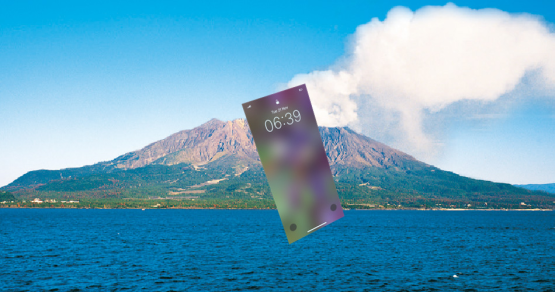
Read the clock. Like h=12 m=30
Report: h=6 m=39
